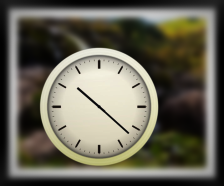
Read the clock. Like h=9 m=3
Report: h=10 m=22
